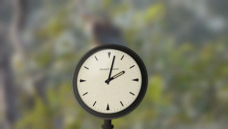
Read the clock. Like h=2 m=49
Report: h=2 m=2
